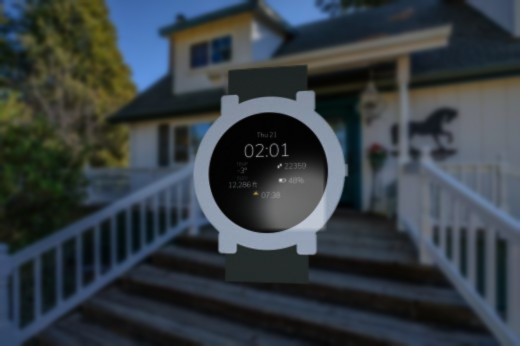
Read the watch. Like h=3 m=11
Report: h=2 m=1
